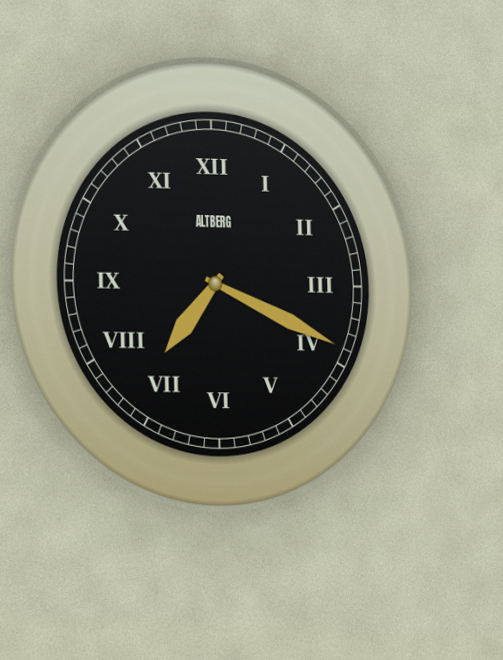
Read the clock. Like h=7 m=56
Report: h=7 m=19
